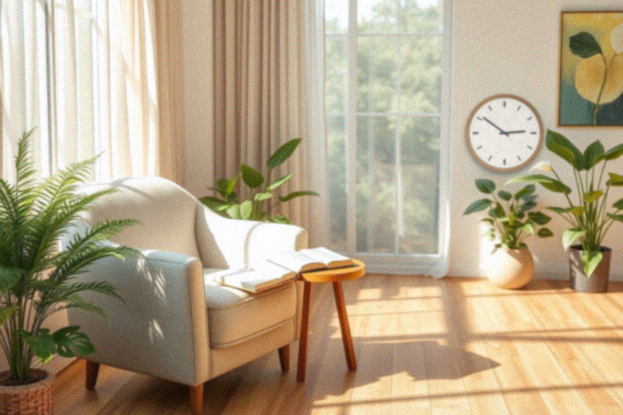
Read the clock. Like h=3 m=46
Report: h=2 m=51
